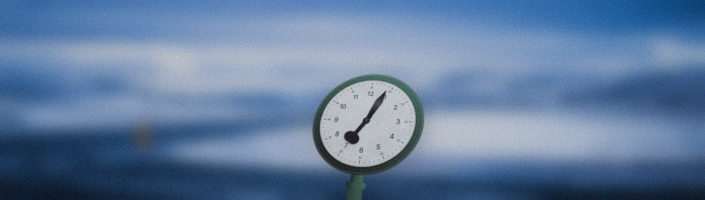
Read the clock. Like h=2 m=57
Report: h=7 m=4
